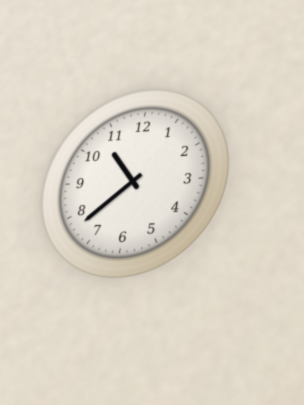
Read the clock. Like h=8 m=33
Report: h=10 m=38
